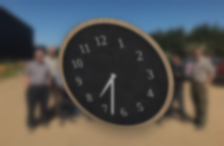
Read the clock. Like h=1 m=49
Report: h=7 m=33
